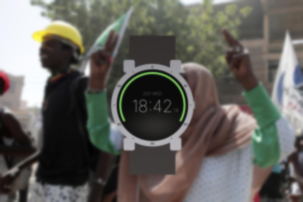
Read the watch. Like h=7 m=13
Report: h=18 m=42
